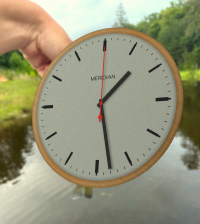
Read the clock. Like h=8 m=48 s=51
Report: h=1 m=28 s=0
